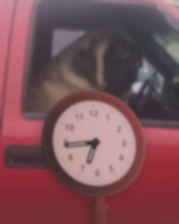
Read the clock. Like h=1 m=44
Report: h=6 m=44
